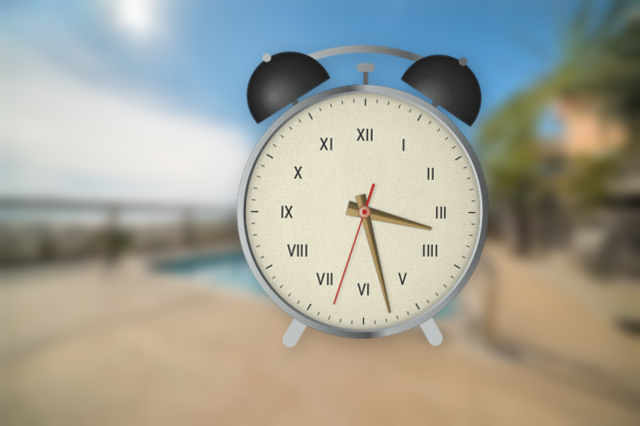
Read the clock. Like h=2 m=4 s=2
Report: h=3 m=27 s=33
